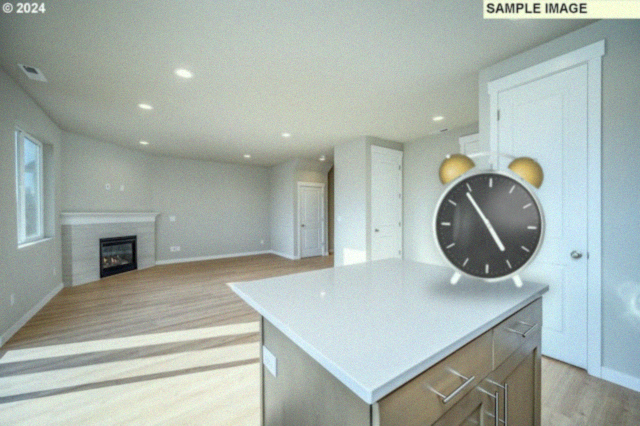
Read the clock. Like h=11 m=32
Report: h=4 m=54
